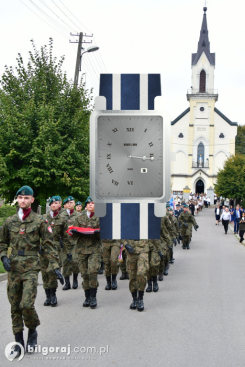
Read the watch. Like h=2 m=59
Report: h=3 m=16
